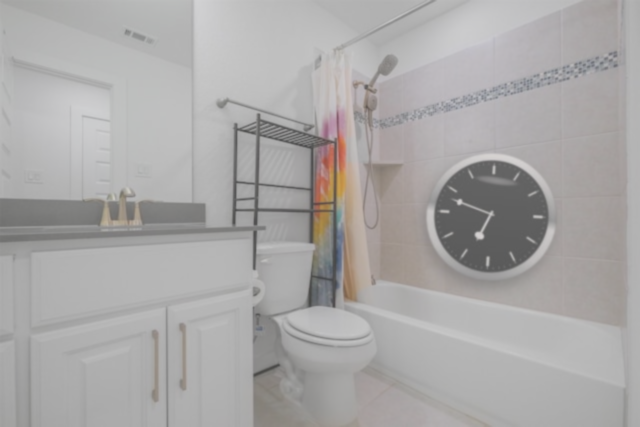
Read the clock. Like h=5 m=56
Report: h=6 m=48
